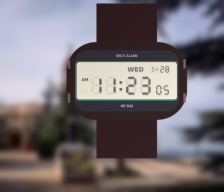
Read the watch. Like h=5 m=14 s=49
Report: h=11 m=23 s=5
